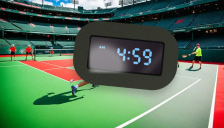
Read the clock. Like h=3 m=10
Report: h=4 m=59
